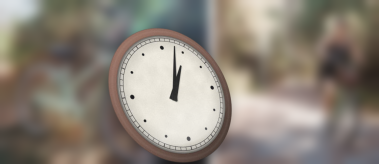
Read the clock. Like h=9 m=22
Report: h=1 m=3
